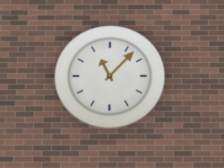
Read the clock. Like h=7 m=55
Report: h=11 m=7
